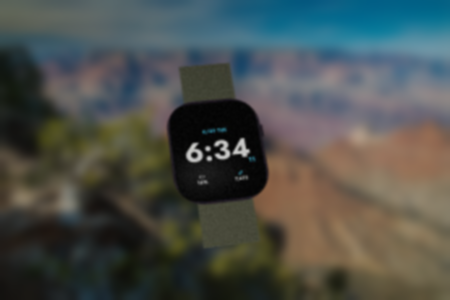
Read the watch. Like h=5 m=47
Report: h=6 m=34
